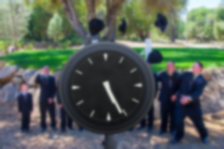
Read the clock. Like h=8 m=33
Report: h=5 m=26
